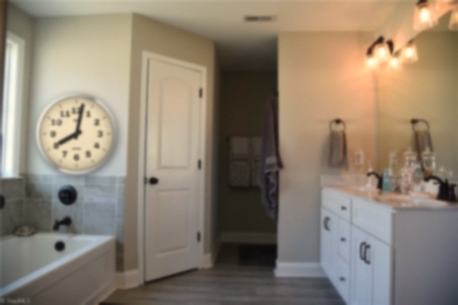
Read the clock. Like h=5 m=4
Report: h=8 m=2
